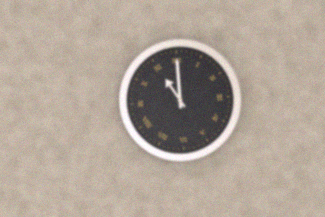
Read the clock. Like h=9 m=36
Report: h=11 m=0
